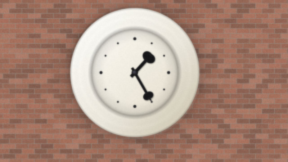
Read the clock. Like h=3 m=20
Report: h=1 m=25
